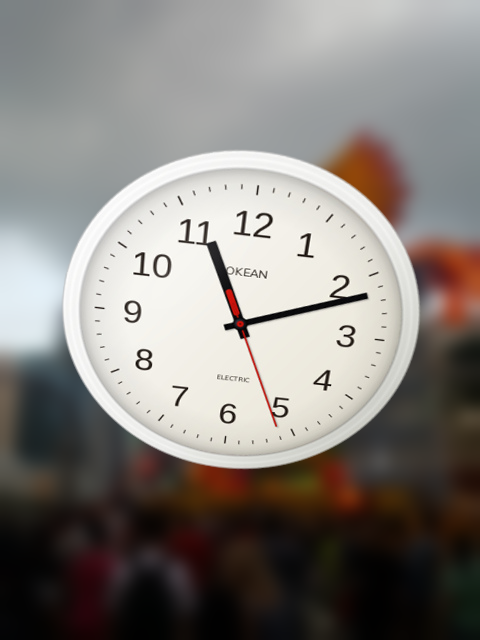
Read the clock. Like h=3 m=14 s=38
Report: h=11 m=11 s=26
